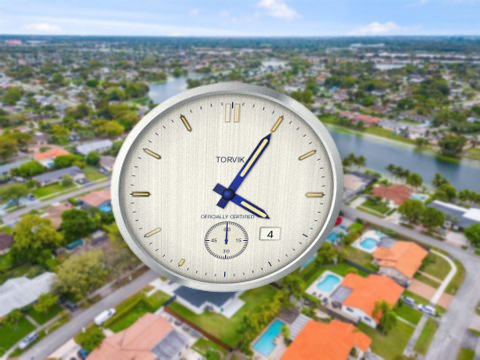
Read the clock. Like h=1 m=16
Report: h=4 m=5
